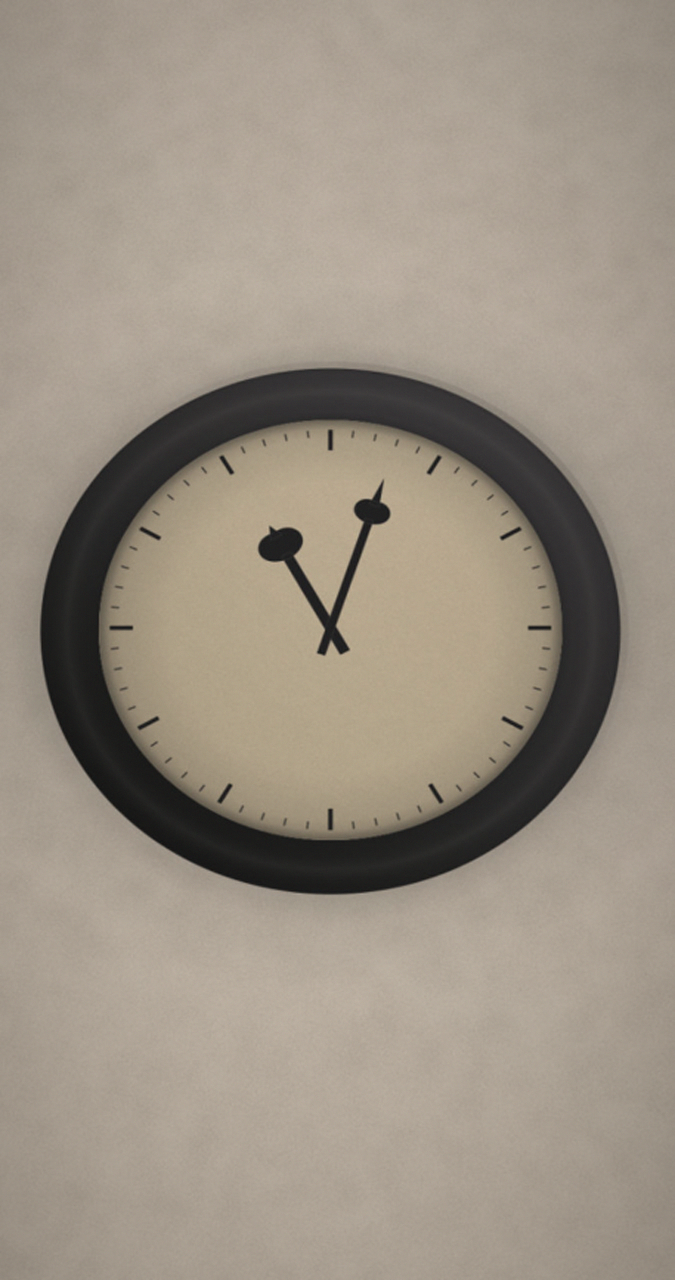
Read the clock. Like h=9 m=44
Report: h=11 m=3
